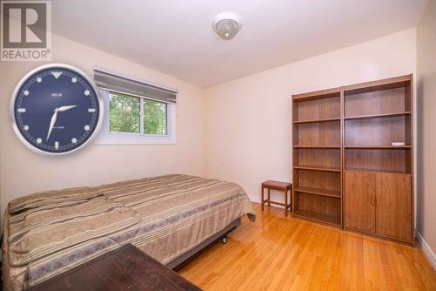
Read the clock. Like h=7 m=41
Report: h=2 m=33
